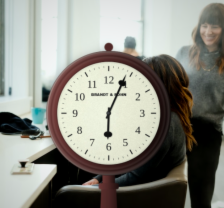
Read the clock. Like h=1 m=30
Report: h=6 m=4
